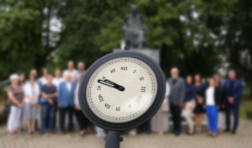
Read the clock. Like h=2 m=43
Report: h=9 m=48
